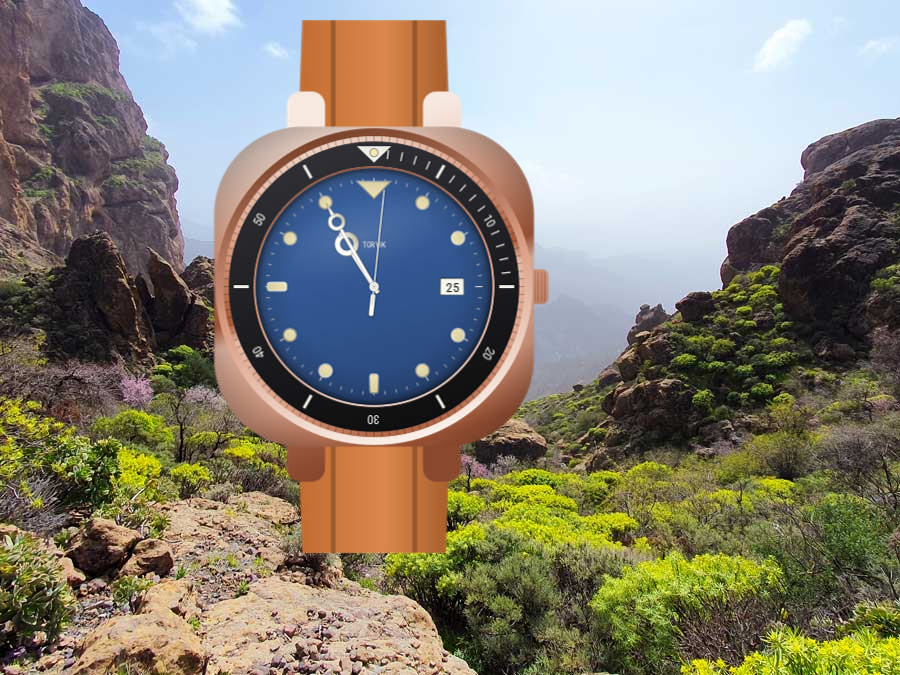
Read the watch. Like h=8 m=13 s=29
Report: h=10 m=55 s=1
